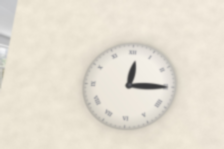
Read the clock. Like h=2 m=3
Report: h=12 m=15
